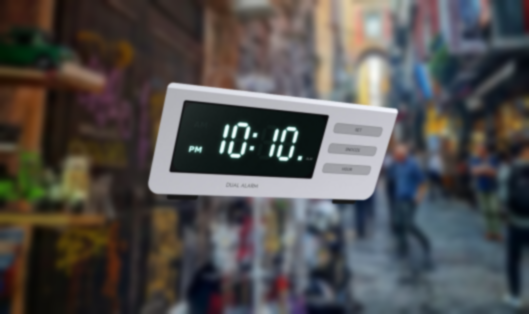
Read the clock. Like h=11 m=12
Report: h=10 m=10
